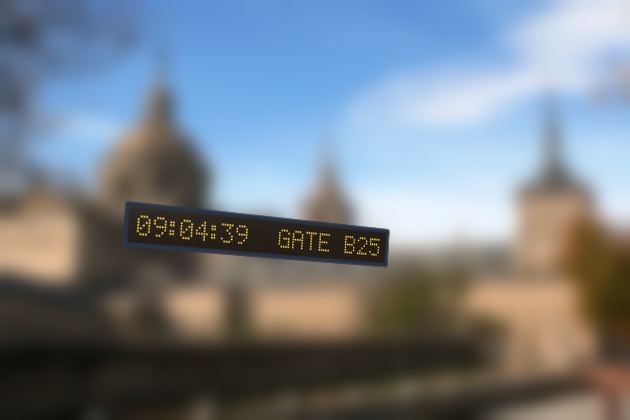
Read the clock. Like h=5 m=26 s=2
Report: h=9 m=4 s=39
